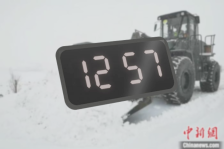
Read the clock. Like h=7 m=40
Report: h=12 m=57
